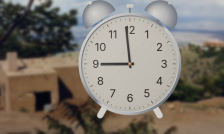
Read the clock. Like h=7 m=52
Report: h=8 m=59
